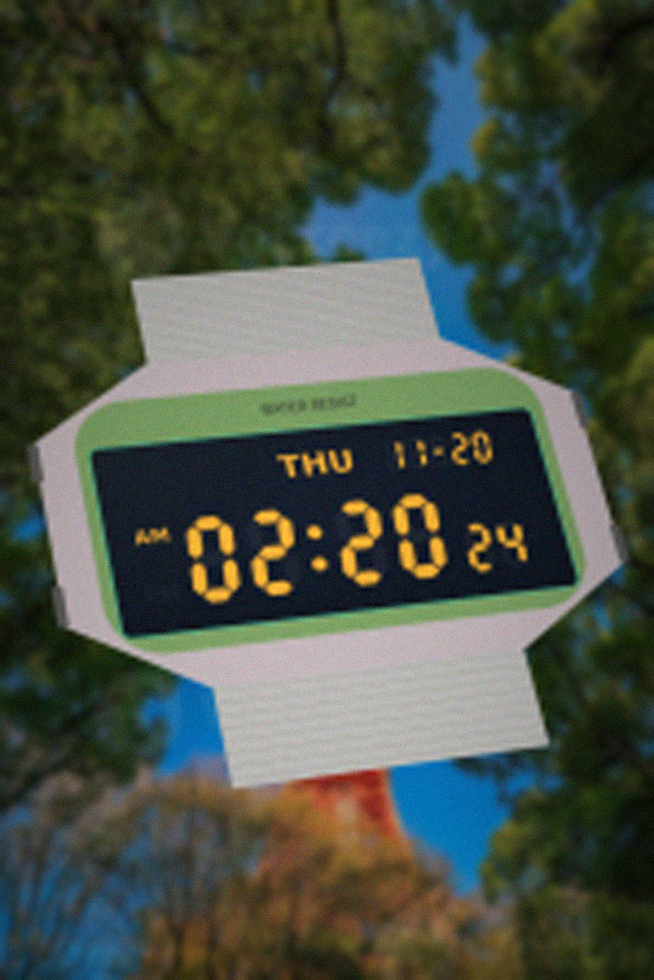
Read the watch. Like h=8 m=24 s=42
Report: h=2 m=20 s=24
